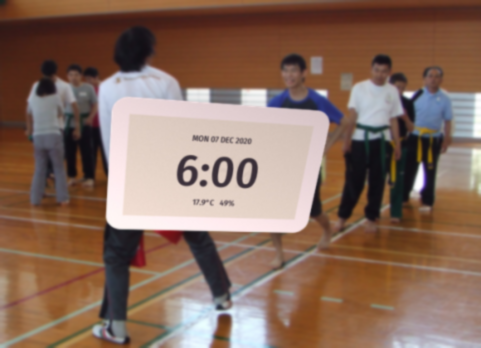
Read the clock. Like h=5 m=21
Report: h=6 m=0
